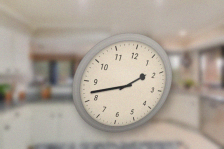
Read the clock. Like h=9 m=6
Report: h=1 m=42
